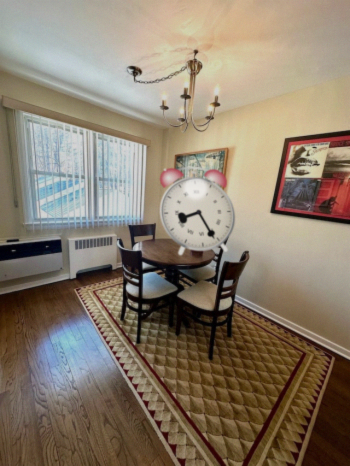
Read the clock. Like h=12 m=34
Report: h=8 m=26
